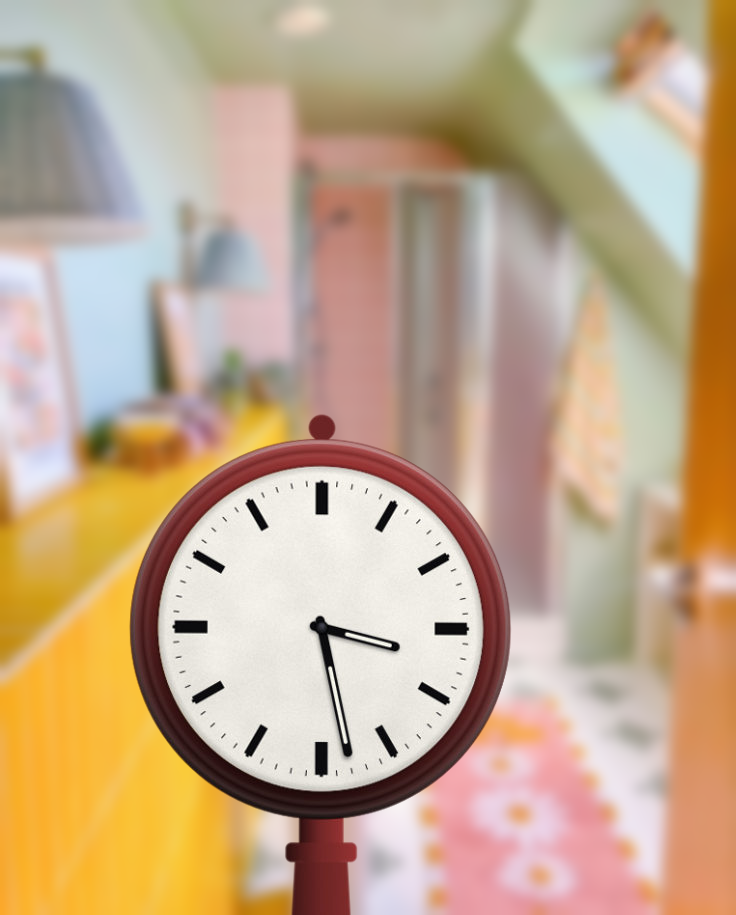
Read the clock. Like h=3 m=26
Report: h=3 m=28
